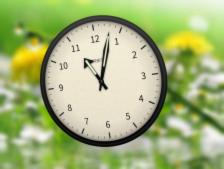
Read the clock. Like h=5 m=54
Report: h=11 m=3
